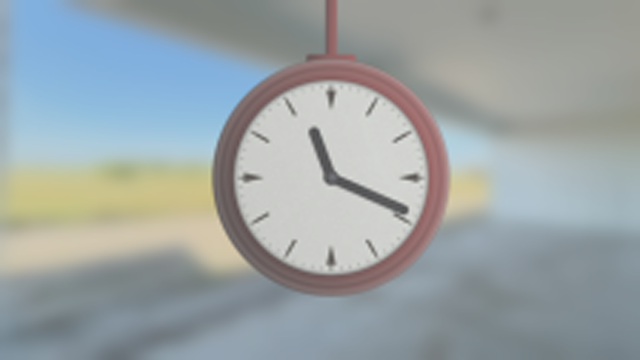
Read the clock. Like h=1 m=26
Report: h=11 m=19
